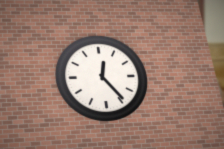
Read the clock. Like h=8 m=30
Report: h=12 m=24
